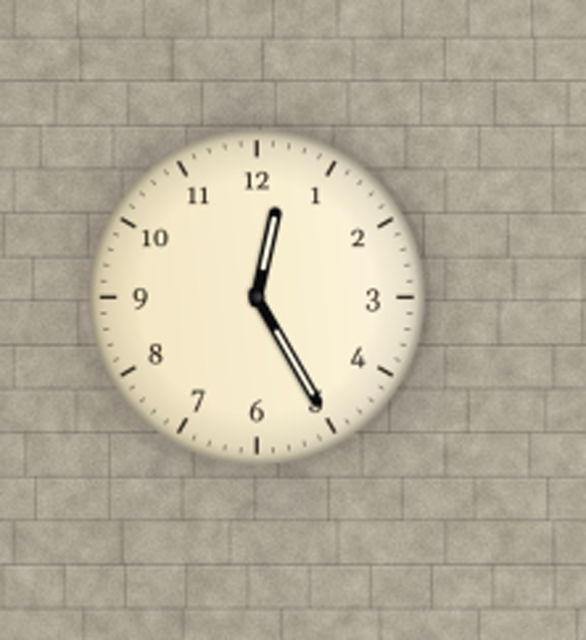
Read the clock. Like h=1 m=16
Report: h=12 m=25
